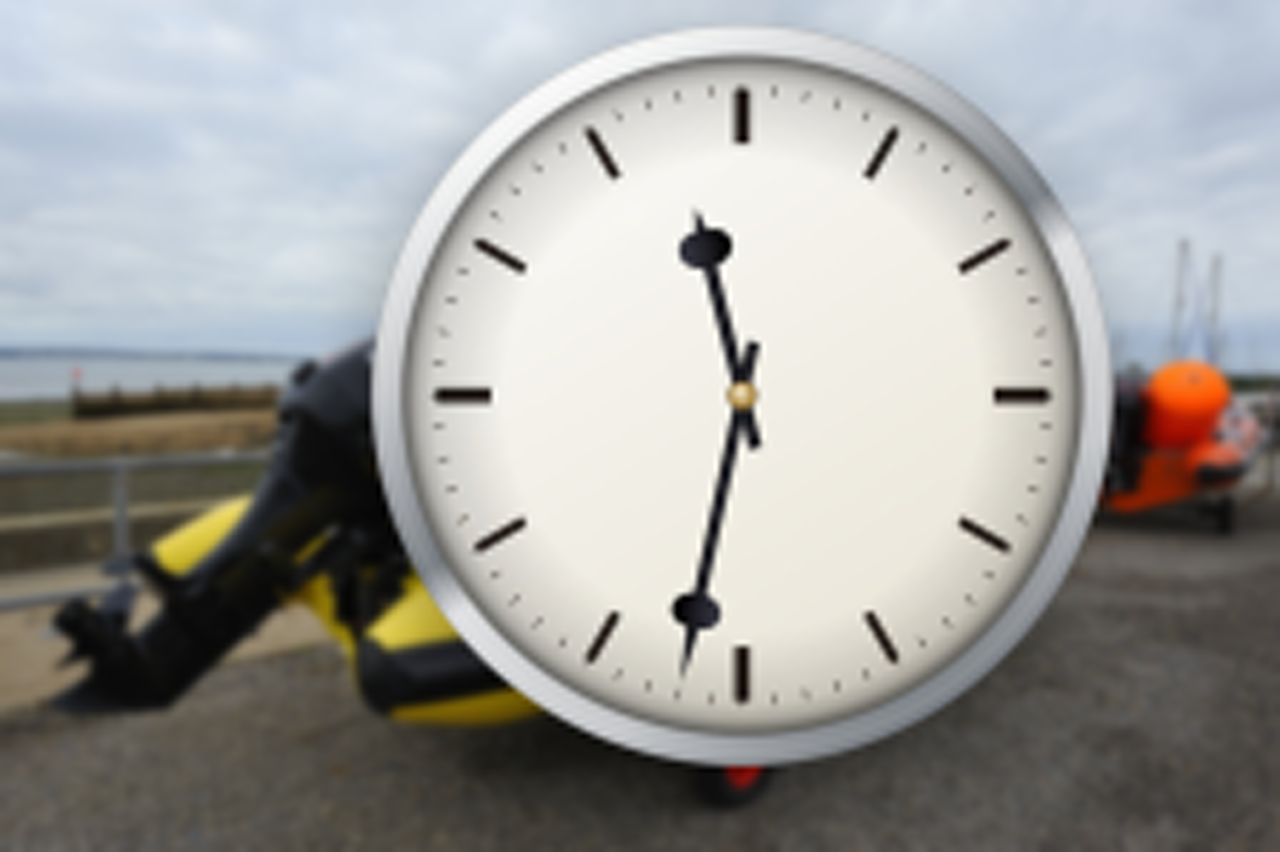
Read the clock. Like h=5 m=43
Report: h=11 m=32
